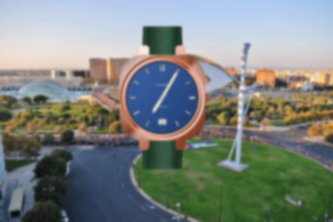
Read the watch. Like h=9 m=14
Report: h=7 m=5
